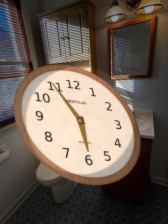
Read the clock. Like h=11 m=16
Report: h=5 m=55
